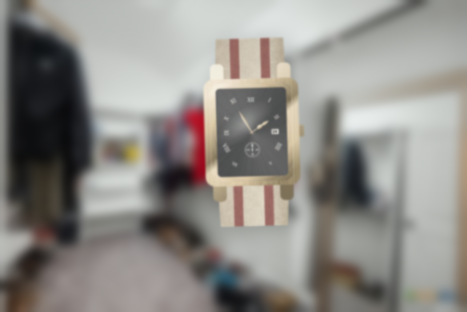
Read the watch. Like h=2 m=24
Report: h=1 m=55
